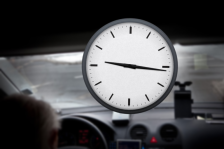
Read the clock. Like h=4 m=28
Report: h=9 m=16
